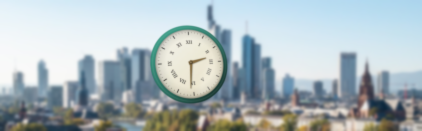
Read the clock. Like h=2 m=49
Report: h=2 m=31
